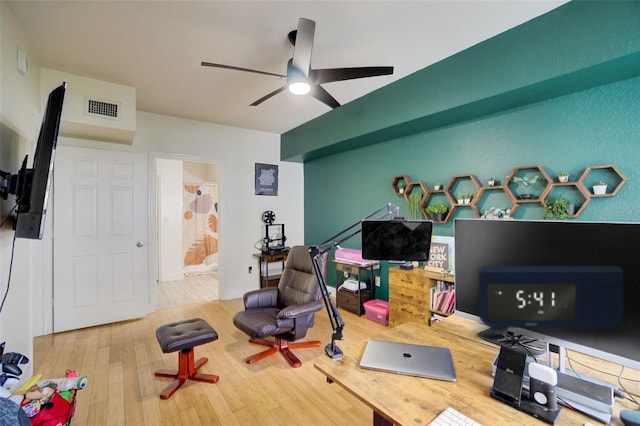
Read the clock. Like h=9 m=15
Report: h=5 m=41
